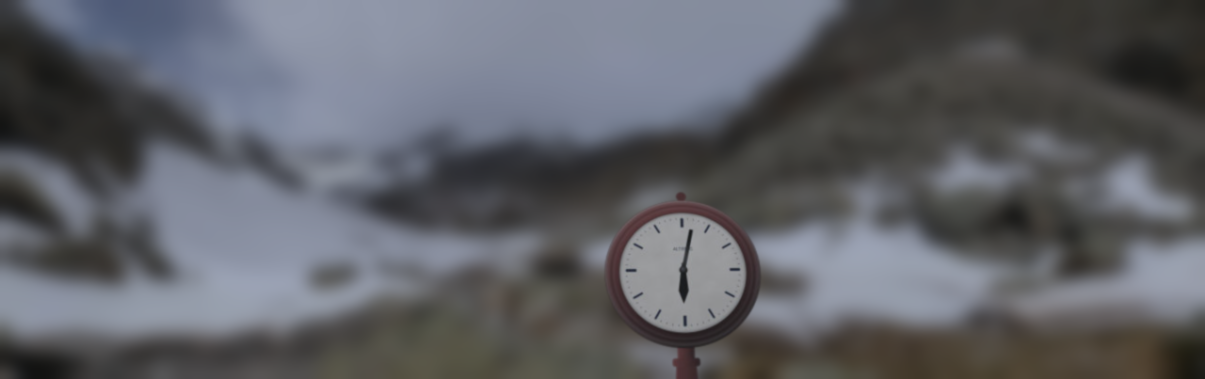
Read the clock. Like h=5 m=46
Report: h=6 m=2
